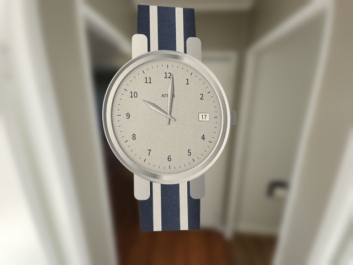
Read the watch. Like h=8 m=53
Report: h=10 m=1
